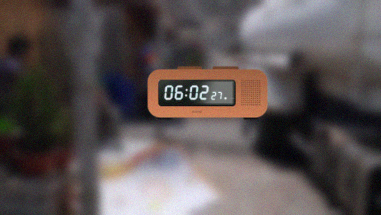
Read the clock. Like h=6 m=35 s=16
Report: h=6 m=2 s=27
